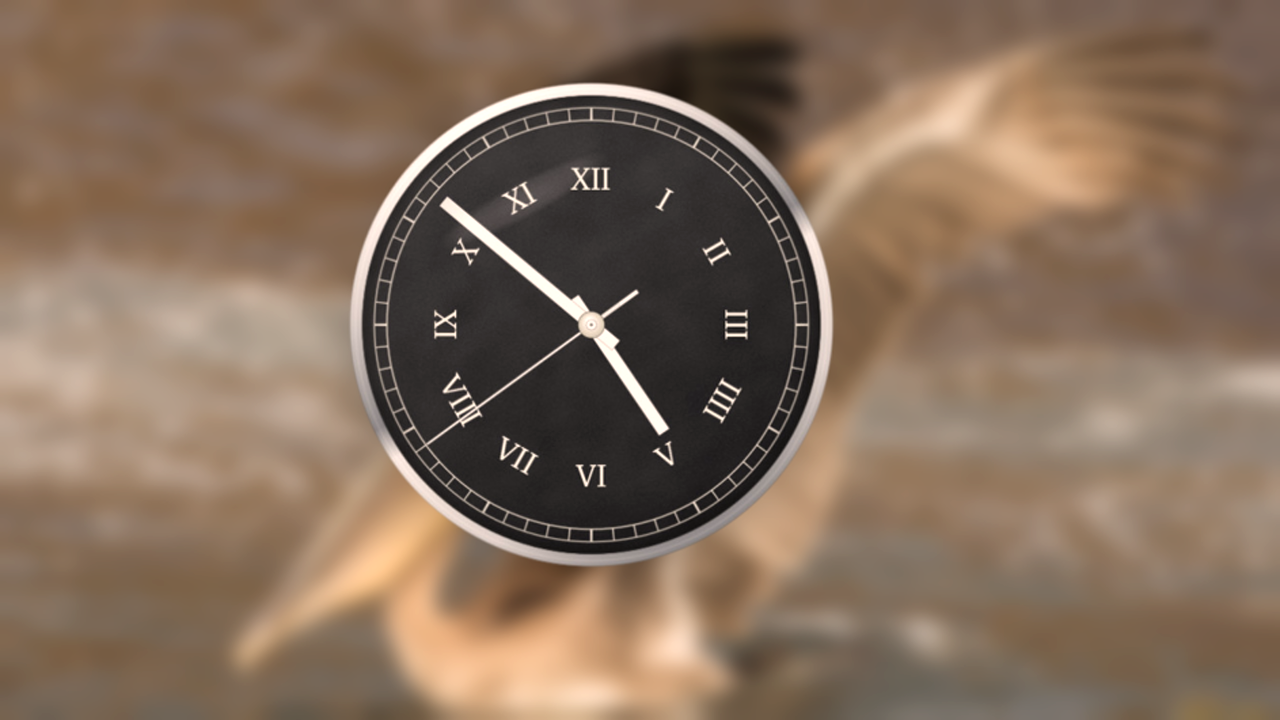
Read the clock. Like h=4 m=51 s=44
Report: h=4 m=51 s=39
